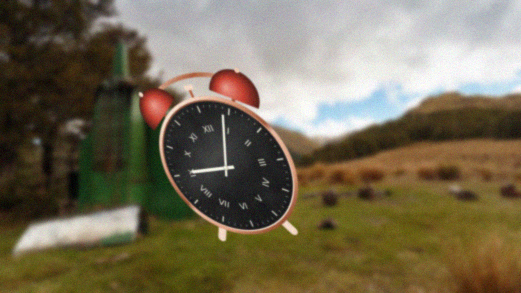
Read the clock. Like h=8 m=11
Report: h=9 m=4
